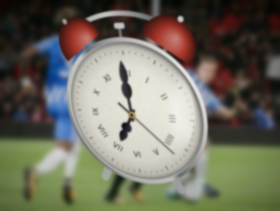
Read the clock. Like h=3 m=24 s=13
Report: h=6 m=59 s=22
